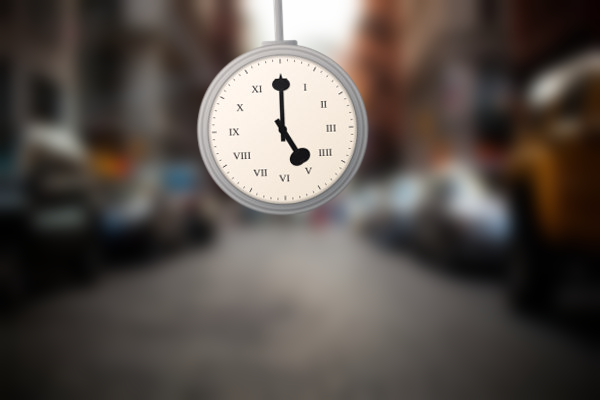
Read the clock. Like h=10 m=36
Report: h=5 m=0
